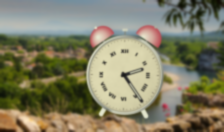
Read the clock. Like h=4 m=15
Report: h=2 m=24
